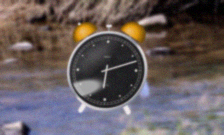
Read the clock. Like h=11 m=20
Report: h=6 m=12
